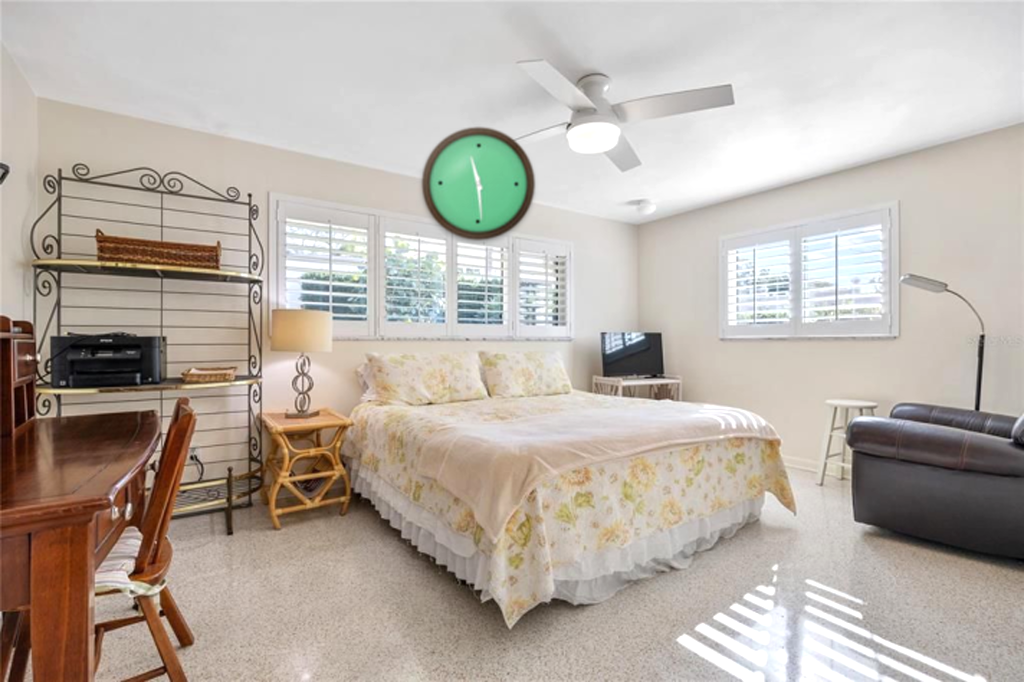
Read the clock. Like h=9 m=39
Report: h=11 m=29
